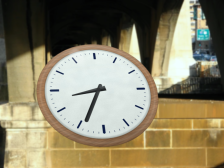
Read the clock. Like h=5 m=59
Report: h=8 m=34
